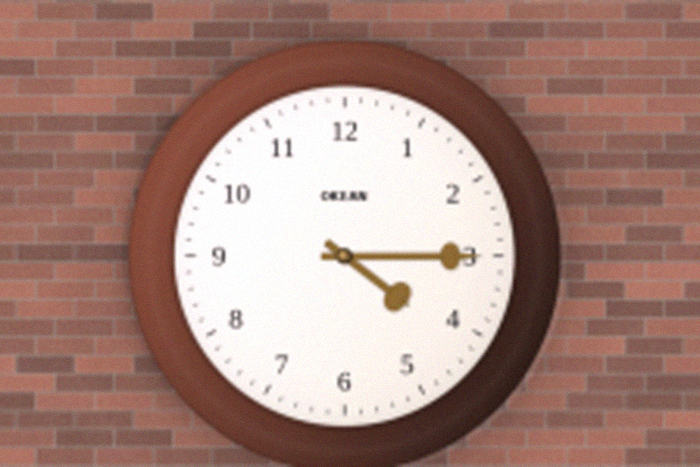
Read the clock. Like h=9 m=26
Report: h=4 m=15
